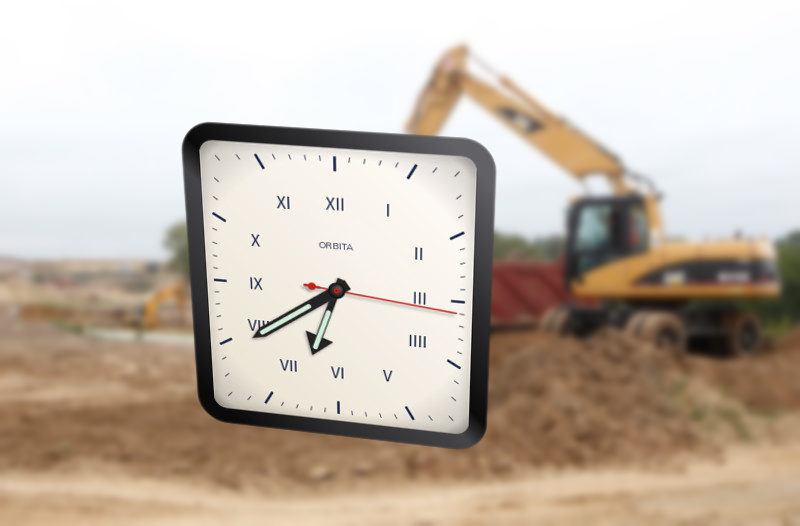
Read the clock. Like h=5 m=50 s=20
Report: h=6 m=39 s=16
